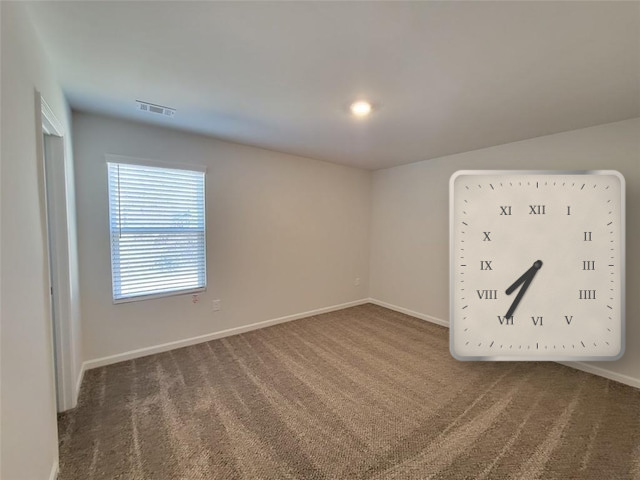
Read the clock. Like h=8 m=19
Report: h=7 m=35
